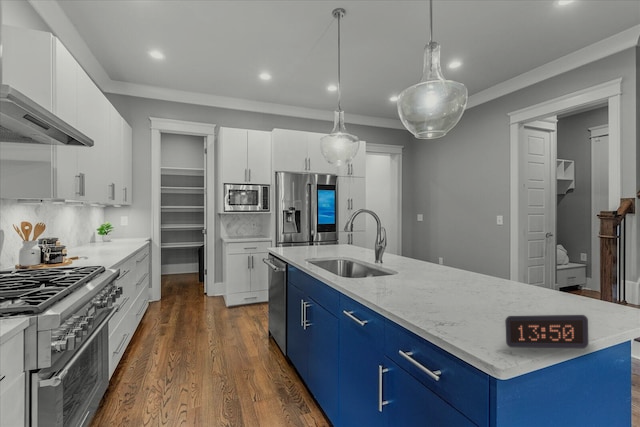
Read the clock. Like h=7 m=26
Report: h=13 m=50
